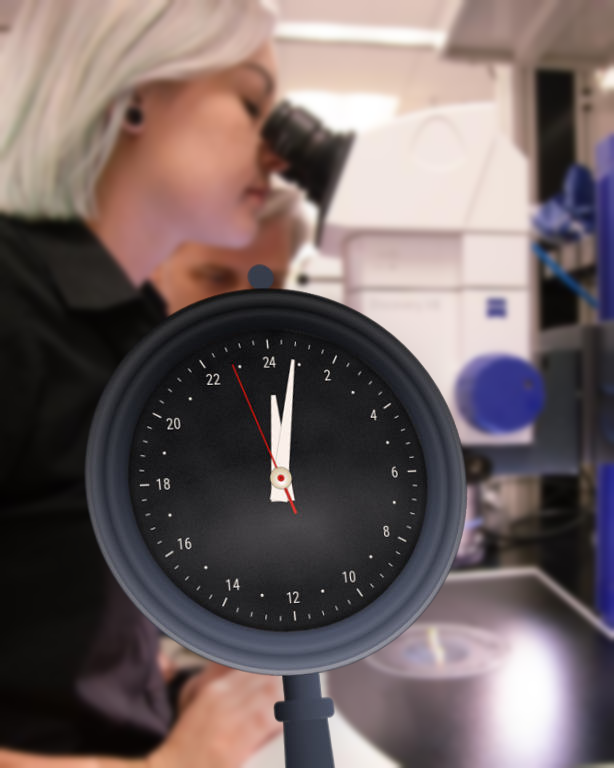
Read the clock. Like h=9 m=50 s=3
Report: h=0 m=1 s=57
